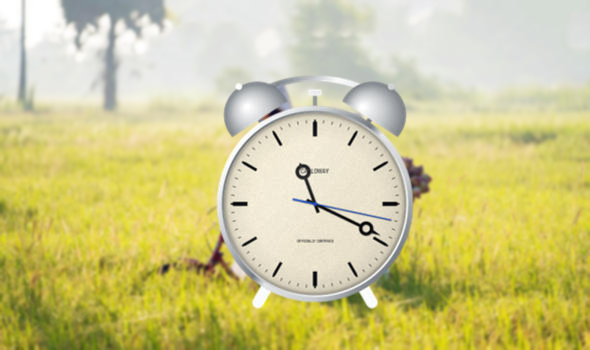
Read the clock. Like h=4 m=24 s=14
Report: h=11 m=19 s=17
